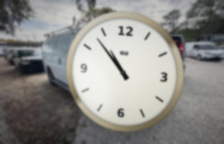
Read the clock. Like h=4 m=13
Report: h=10 m=53
